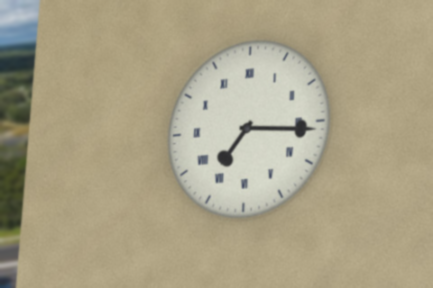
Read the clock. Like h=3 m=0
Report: h=7 m=16
